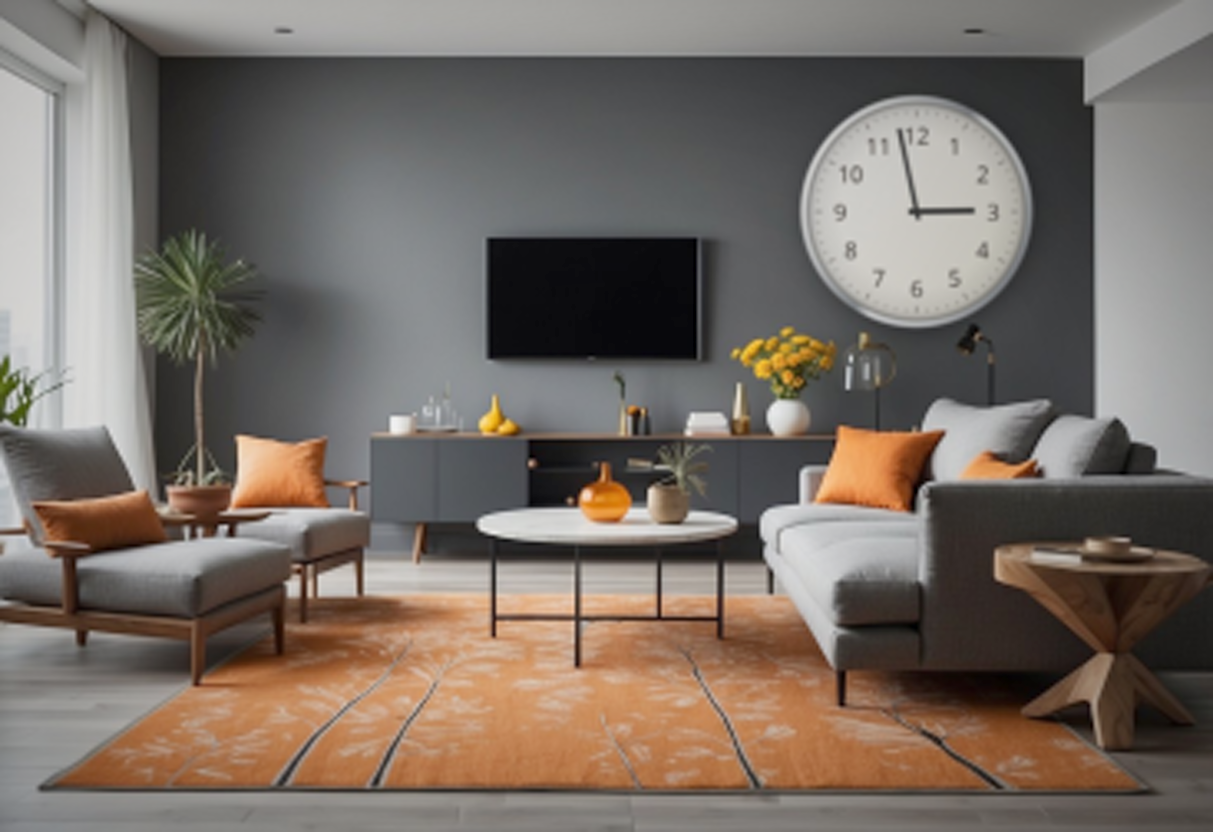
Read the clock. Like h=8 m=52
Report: h=2 m=58
